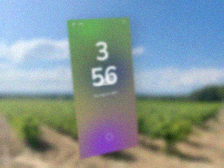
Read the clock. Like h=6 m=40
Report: h=3 m=56
